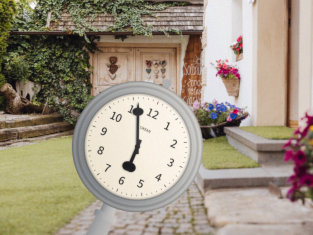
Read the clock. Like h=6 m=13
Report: h=5 m=56
